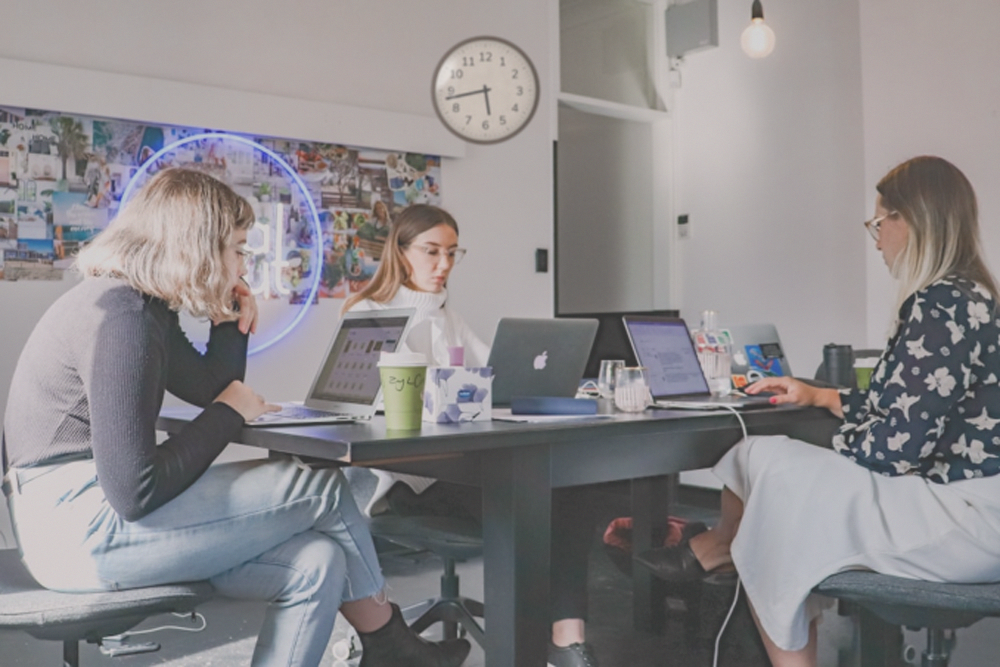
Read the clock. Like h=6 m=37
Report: h=5 m=43
